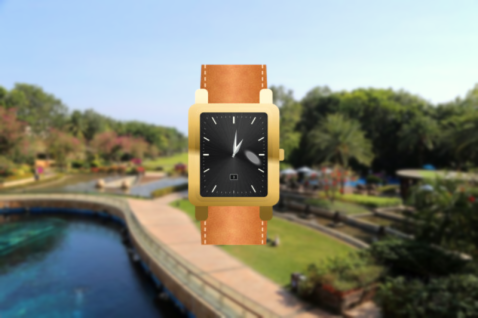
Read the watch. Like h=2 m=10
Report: h=1 m=1
